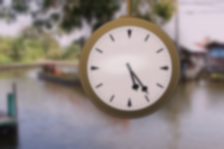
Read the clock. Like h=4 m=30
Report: h=5 m=24
